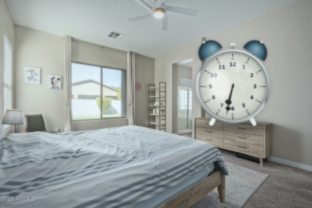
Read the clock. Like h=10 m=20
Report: h=6 m=32
